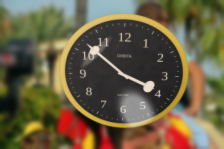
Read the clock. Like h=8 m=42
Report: h=3 m=52
